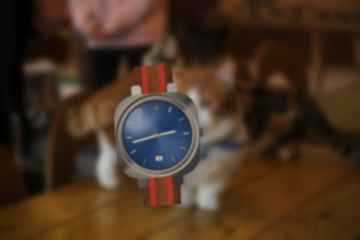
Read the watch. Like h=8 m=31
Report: h=2 m=43
